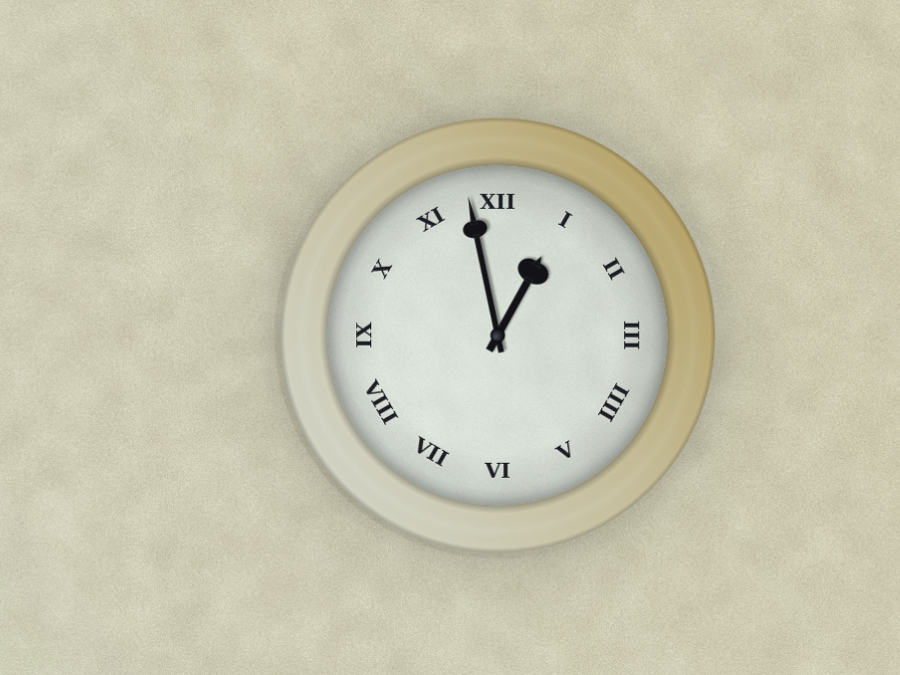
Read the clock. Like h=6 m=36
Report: h=12 m=58
